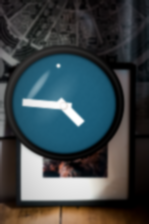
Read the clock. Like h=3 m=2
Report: h=4 m=47
